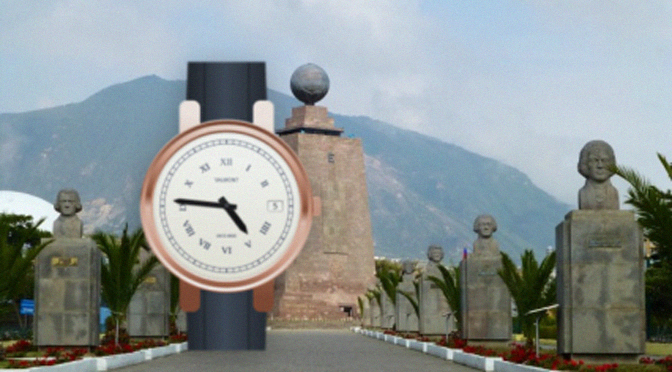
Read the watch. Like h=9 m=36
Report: h=4 m=46
